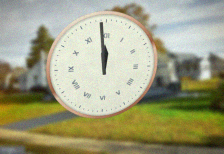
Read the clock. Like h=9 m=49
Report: h=11 m=59
